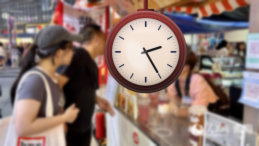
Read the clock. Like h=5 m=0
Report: h=2 m=25
